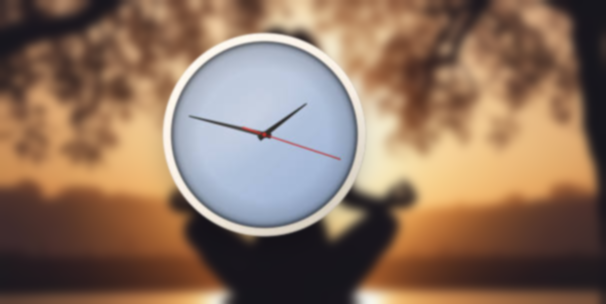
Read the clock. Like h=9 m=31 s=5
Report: h=1 m=47 s=18
